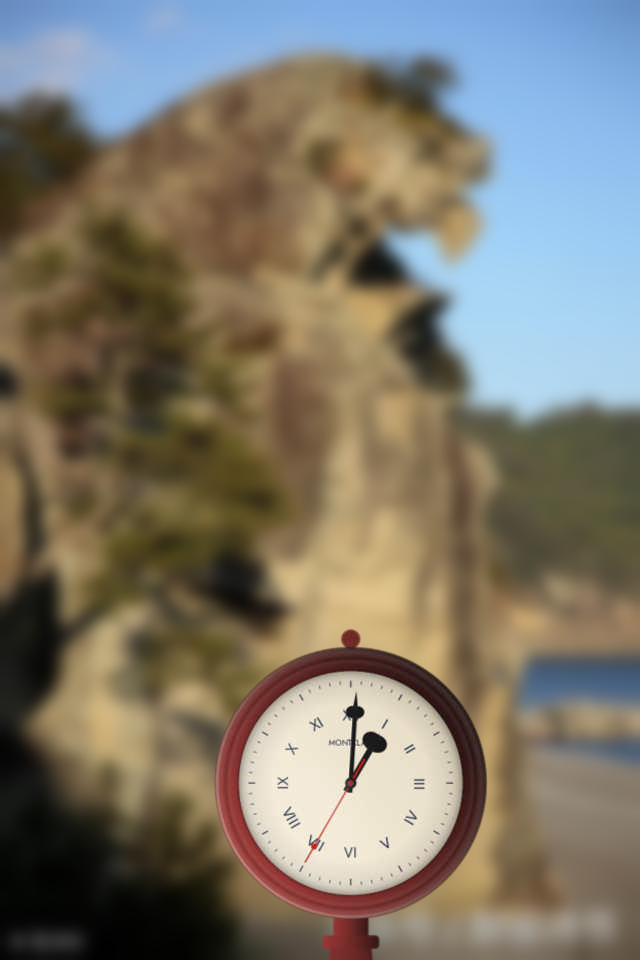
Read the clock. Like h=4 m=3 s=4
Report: h=1 m=0 s=35
